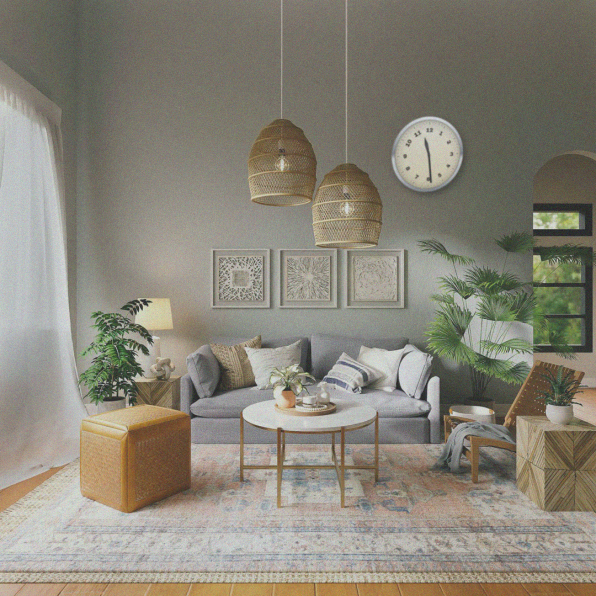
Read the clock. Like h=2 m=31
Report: h=11 m=29
